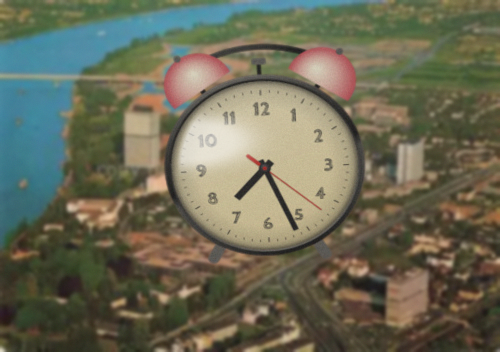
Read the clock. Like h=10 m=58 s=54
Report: h=7 m=26 s=22
